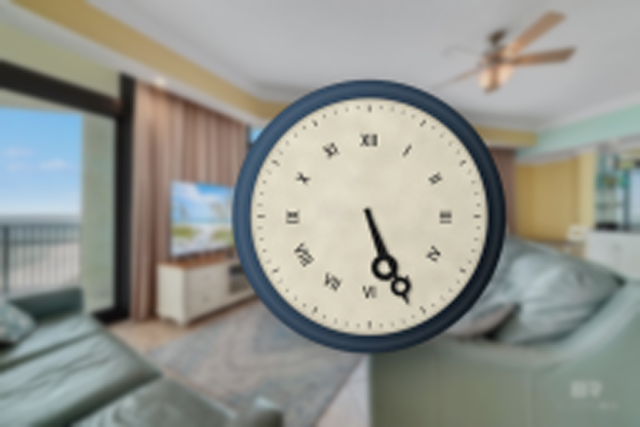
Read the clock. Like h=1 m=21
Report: h=5 m=26
